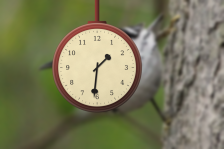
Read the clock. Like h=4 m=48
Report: h=1 m=31
